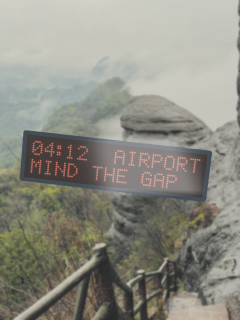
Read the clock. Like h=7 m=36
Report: h=4 m=12
